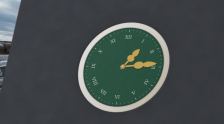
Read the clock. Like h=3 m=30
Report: h=1 m=14
